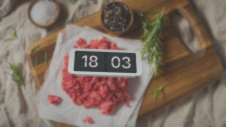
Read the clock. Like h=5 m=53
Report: h=18 m=3
